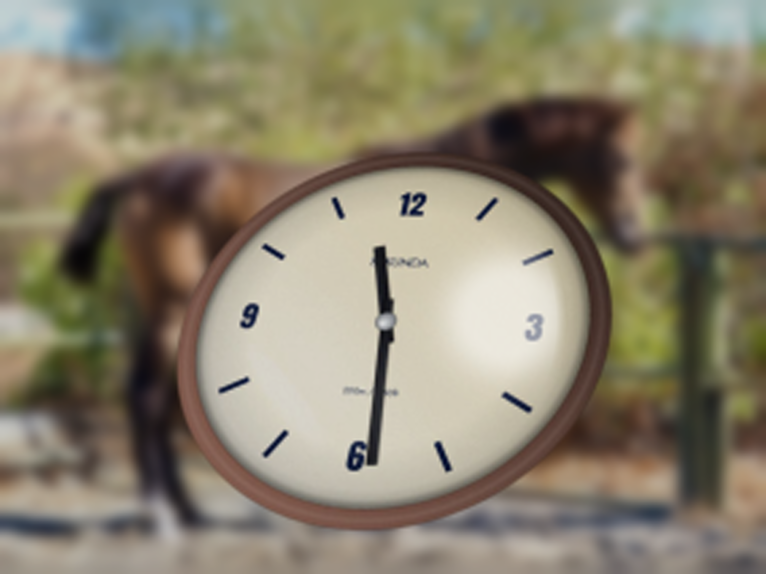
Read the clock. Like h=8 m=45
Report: h=11 m=29
